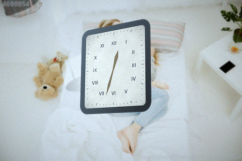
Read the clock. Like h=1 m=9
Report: h=12 m=33
